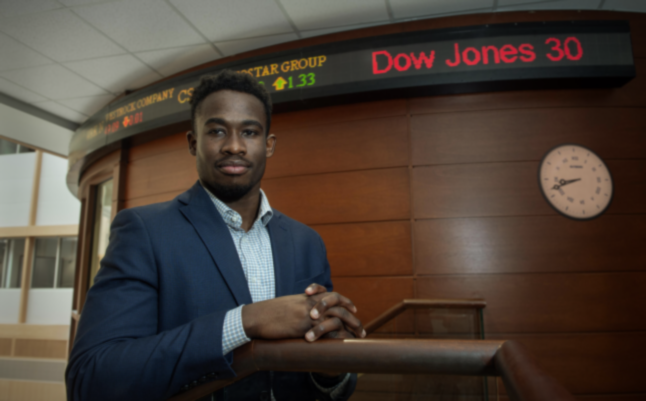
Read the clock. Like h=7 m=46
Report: h=8 m=42
